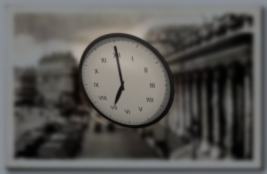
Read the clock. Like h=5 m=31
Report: h=7 m=0
